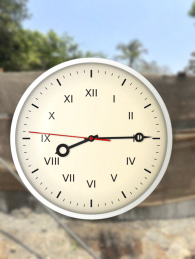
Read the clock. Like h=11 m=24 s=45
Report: h=8 m=14 s=46
